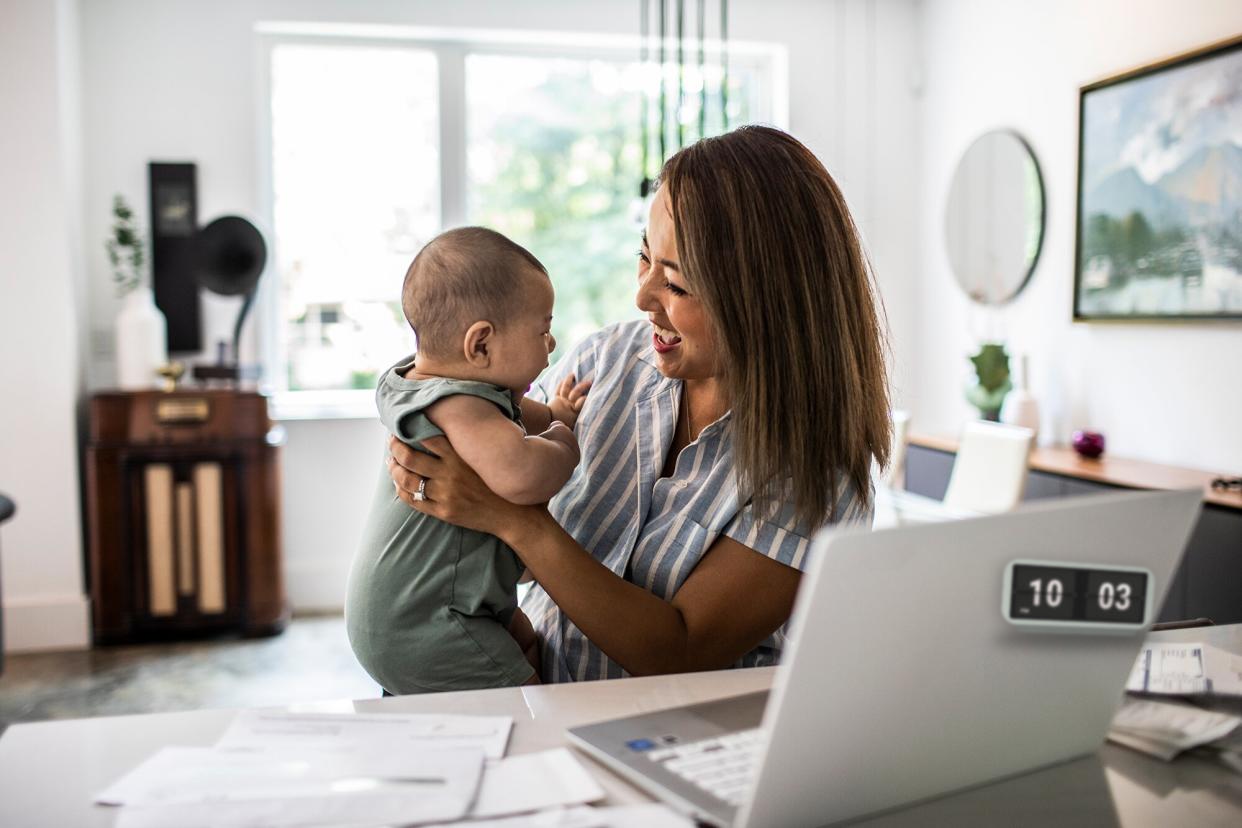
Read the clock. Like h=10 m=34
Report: h=10 m=3
